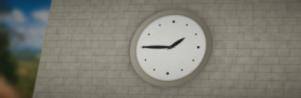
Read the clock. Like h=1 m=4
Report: h=1 m=45
